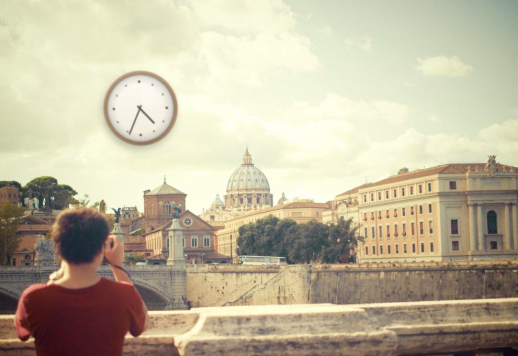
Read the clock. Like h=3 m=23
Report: h=4 m=34
